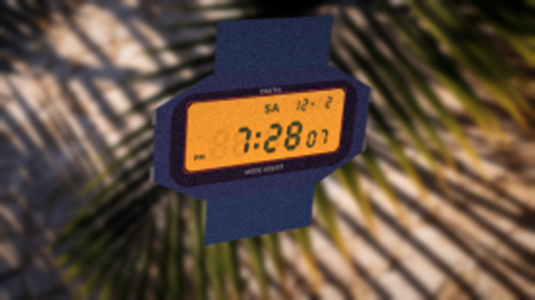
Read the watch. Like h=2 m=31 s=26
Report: h=7 m=28 s=7
